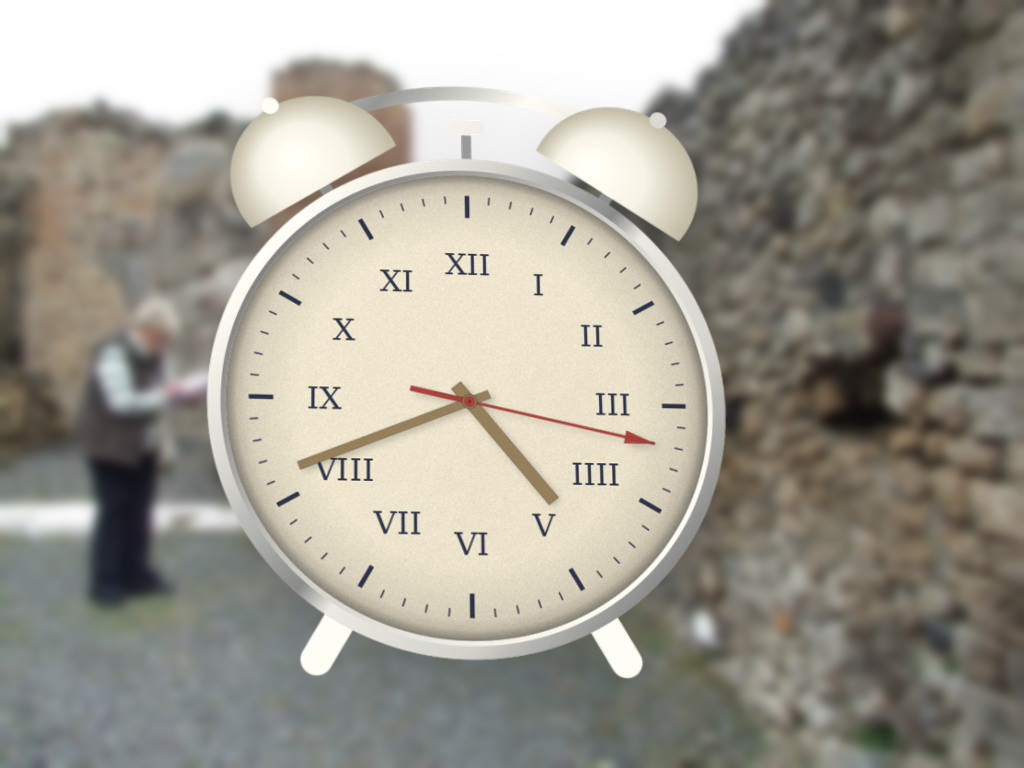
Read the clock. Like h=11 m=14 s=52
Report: h=4 m=41 s=17
